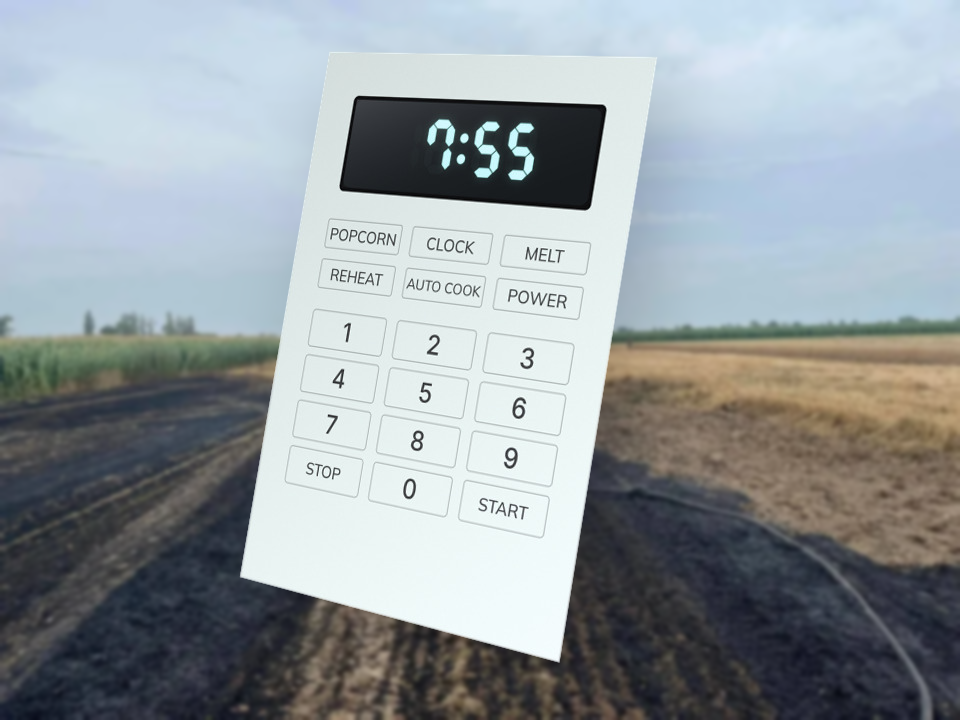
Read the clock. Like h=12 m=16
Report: h=7 m=55
